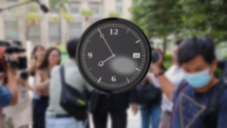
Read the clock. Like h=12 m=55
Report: h=7 m=55
